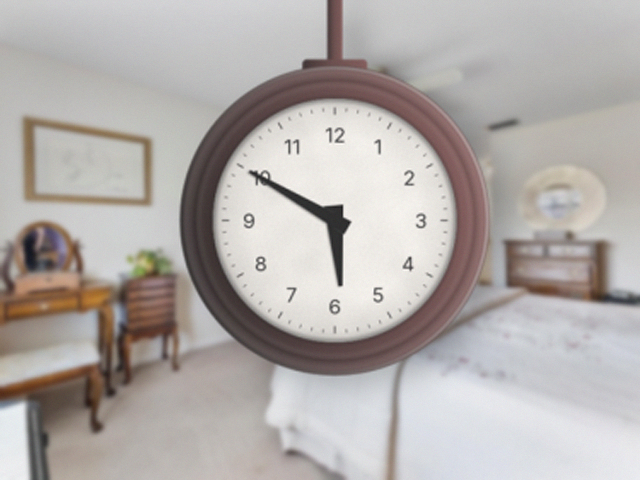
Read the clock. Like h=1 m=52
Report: h=5 m=50
